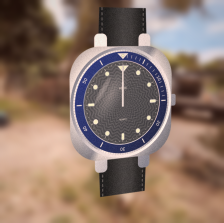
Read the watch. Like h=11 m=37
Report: h=12 m=0
